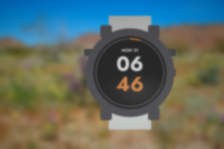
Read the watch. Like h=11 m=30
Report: h=6 m=46
